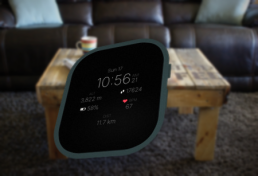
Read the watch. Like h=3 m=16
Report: h=10 m=56
